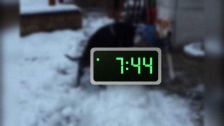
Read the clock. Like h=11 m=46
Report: h=7 m=44
